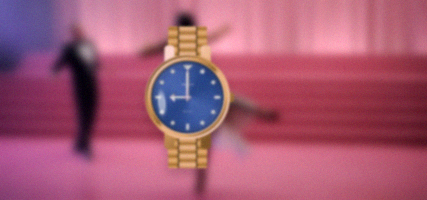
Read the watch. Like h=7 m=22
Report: h=9 m=0
